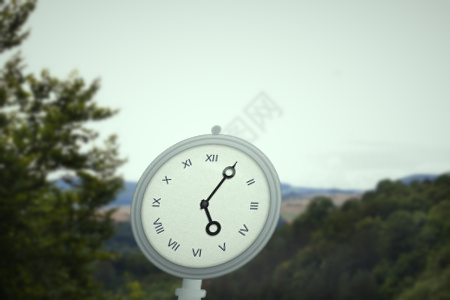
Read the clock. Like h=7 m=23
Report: h=5 m=5
